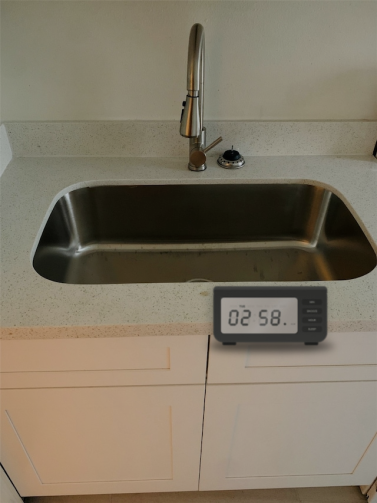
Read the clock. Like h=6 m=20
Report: h=2 m=58
